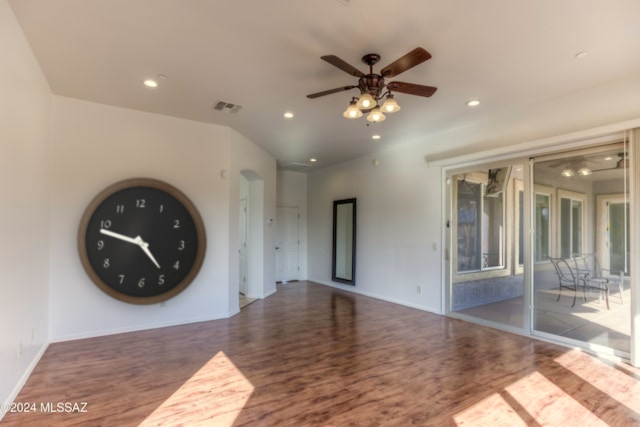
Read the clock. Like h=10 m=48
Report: h=4 m=48
